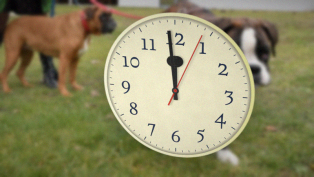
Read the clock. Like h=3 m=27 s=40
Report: h=11 m=59 s=4
